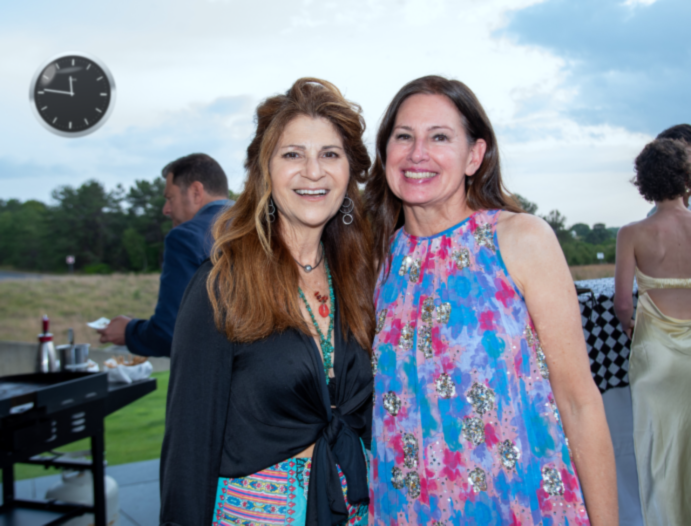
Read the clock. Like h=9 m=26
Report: h=11 m=46
